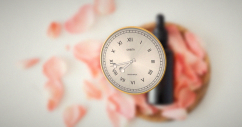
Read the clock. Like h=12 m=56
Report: h=7 m=43
